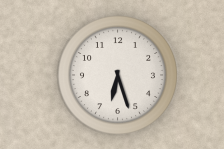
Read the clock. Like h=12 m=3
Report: h=6 m=27
